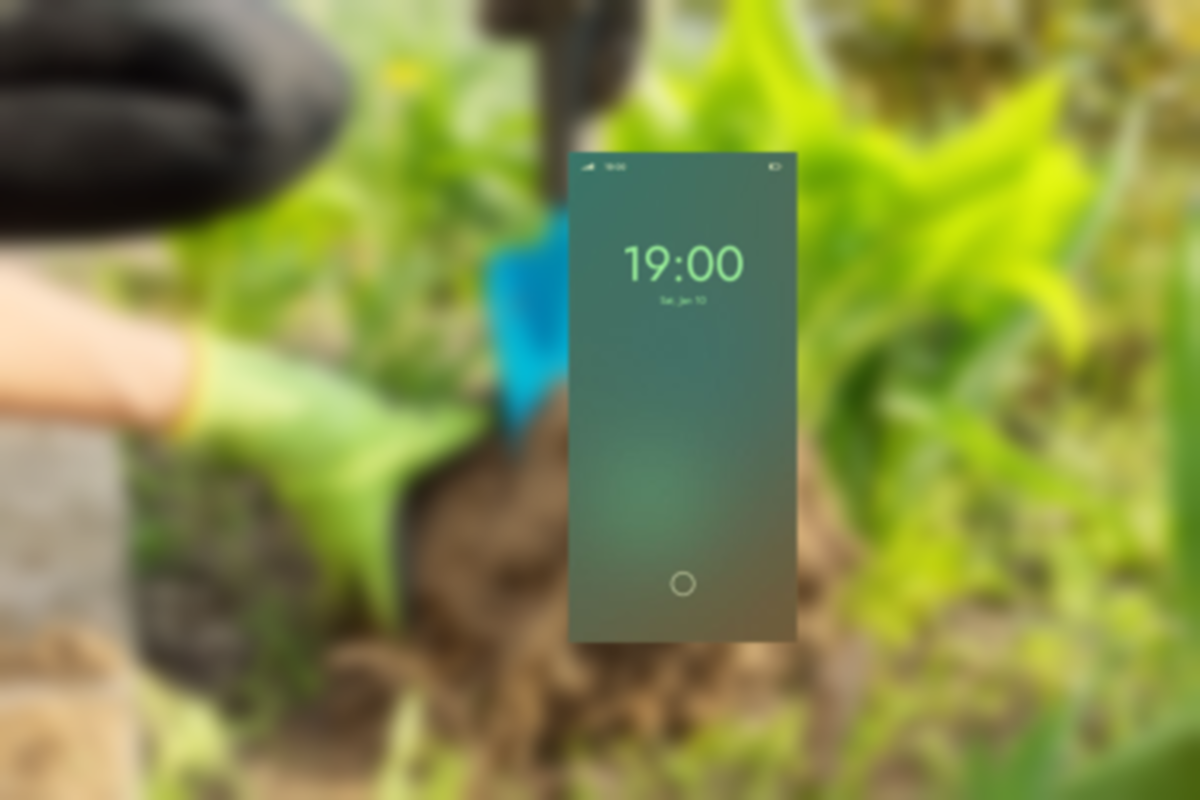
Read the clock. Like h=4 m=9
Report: h=19 m=0
